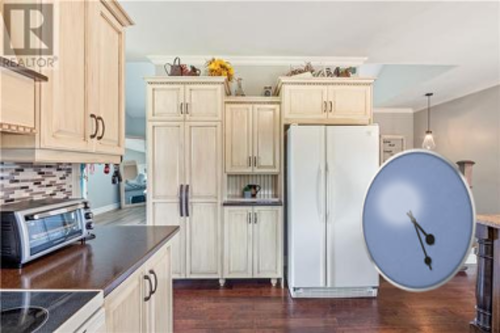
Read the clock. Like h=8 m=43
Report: h=4 m=26
